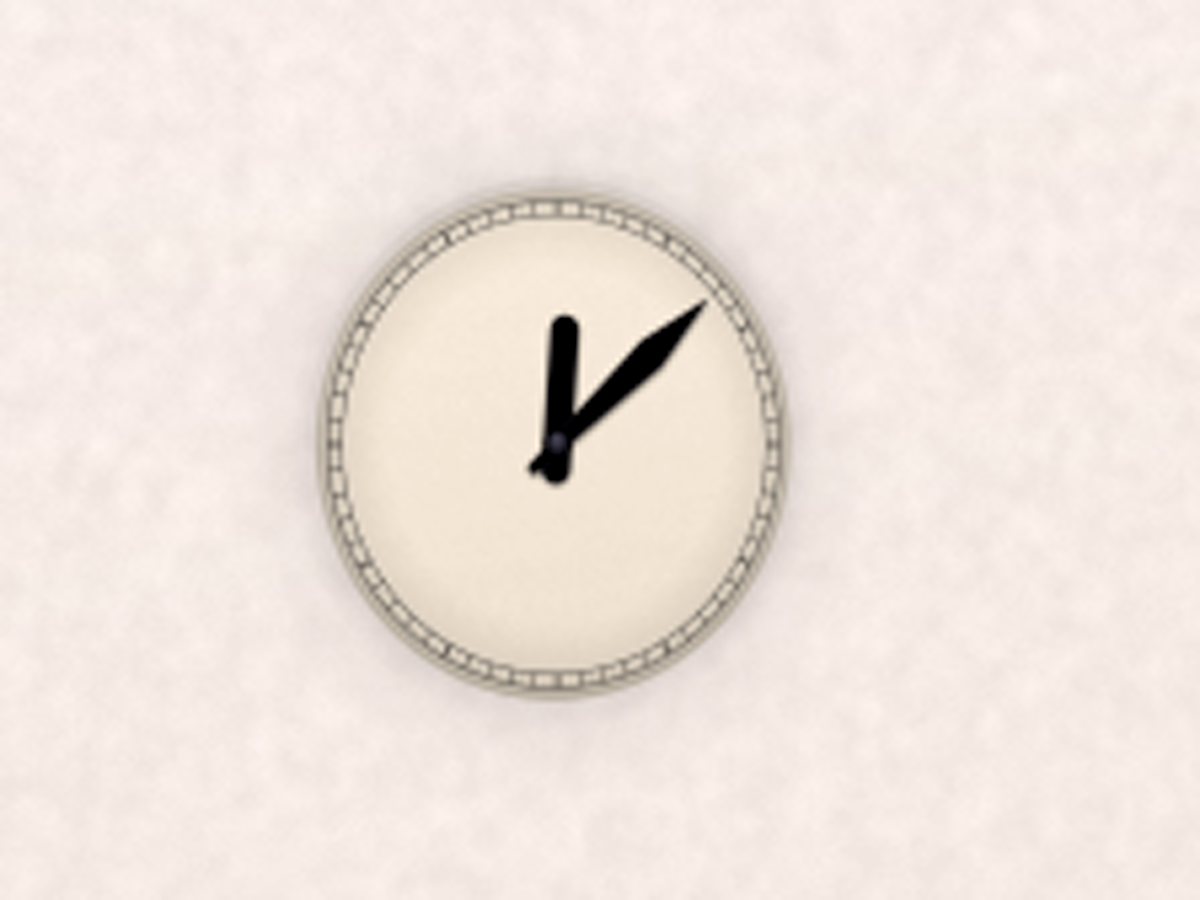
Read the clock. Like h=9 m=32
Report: h=12 m=8
